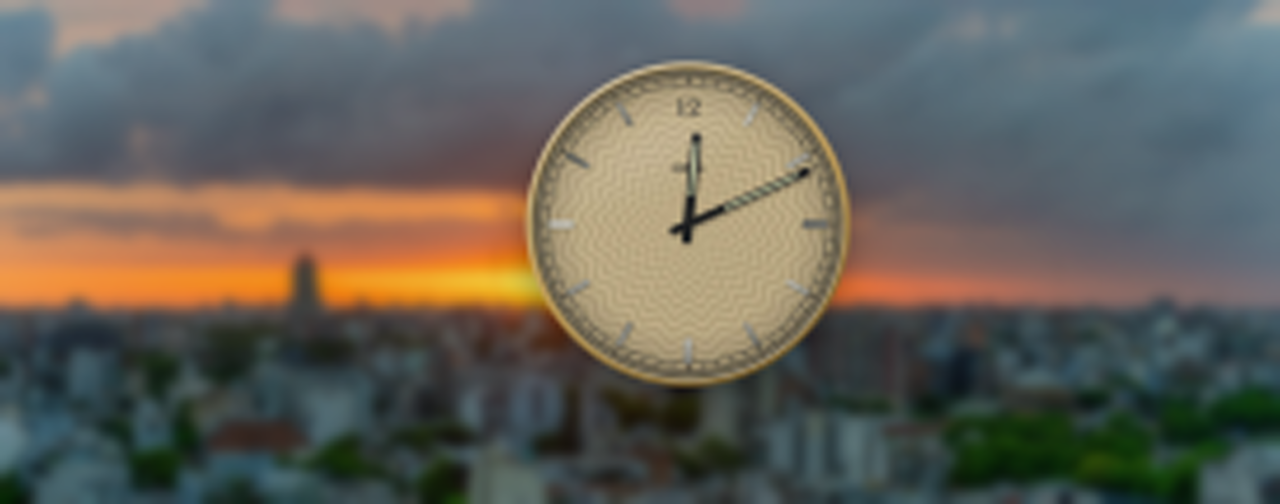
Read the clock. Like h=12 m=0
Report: h=12 m=11
